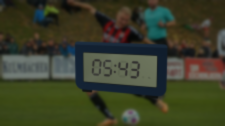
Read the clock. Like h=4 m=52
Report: h=5 m=43
